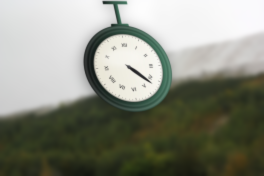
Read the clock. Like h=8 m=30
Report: h=4 m=22
